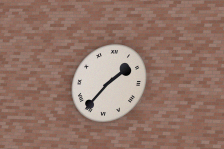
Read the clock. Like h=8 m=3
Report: h=1 m=36
